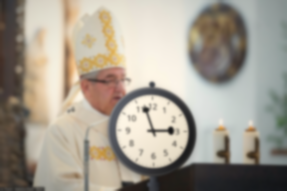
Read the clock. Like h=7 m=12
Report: h=2 m=57
